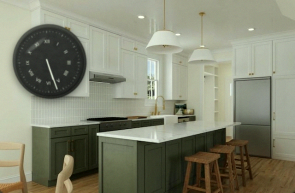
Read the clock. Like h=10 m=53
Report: h=5 m=27
